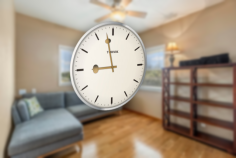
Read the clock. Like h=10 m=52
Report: h=8 m=58
